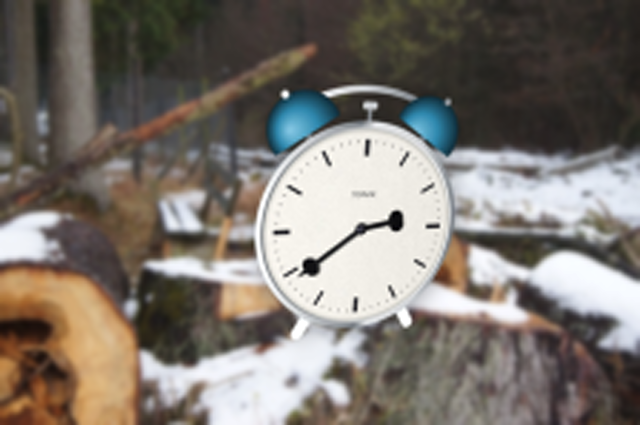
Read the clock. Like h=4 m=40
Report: h=2 m=39
